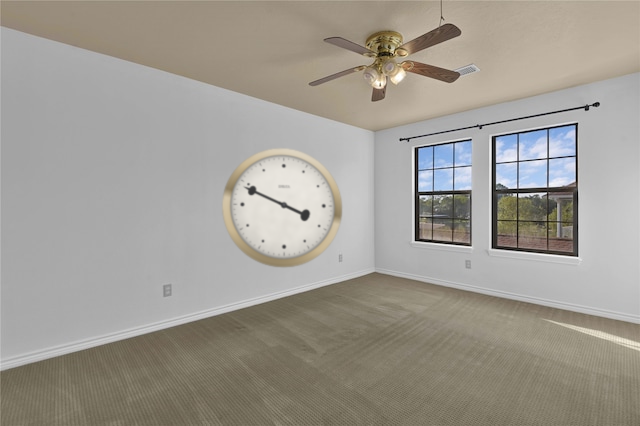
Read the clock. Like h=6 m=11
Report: h=3 m=49
